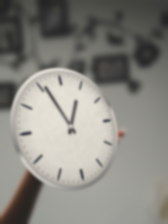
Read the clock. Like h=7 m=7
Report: h=12 m=56
